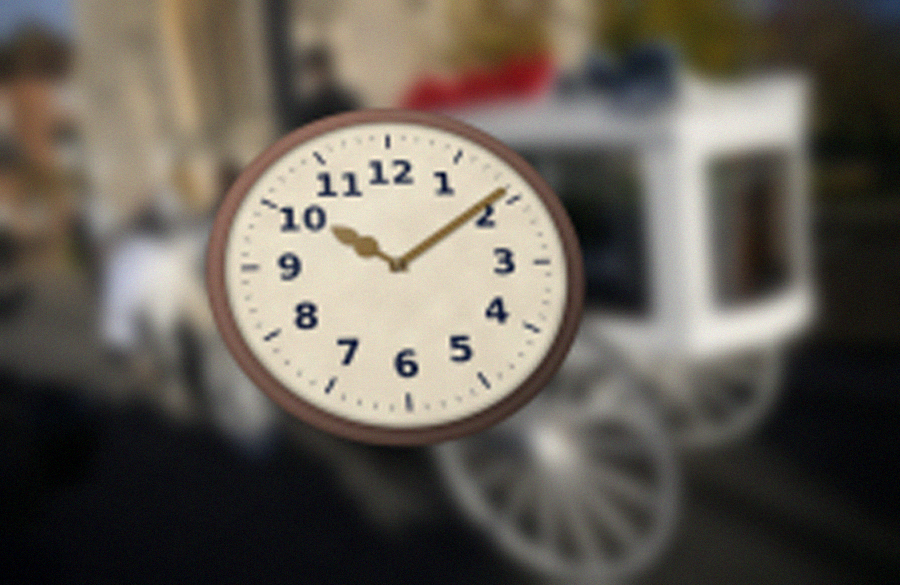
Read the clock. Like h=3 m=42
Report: h=10 m=9
